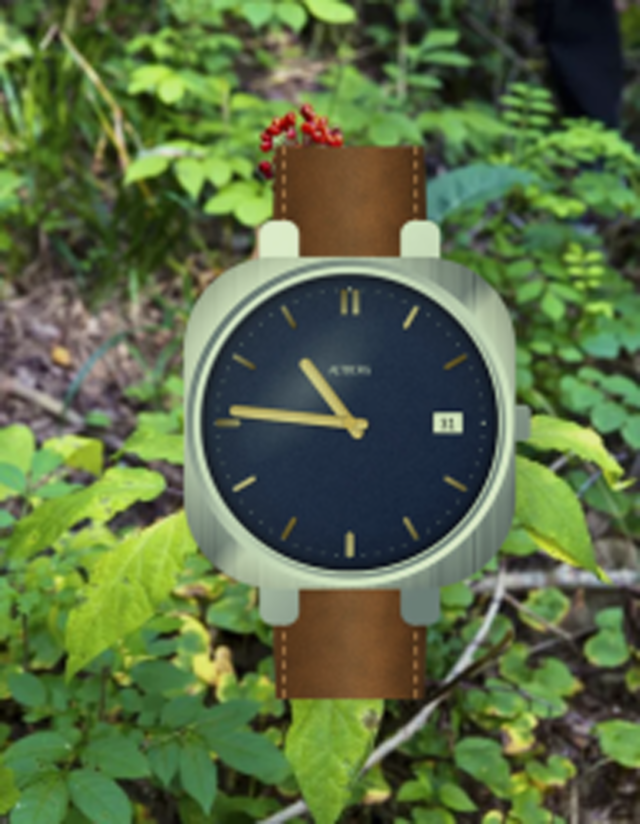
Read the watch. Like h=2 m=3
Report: h=10 m=46
